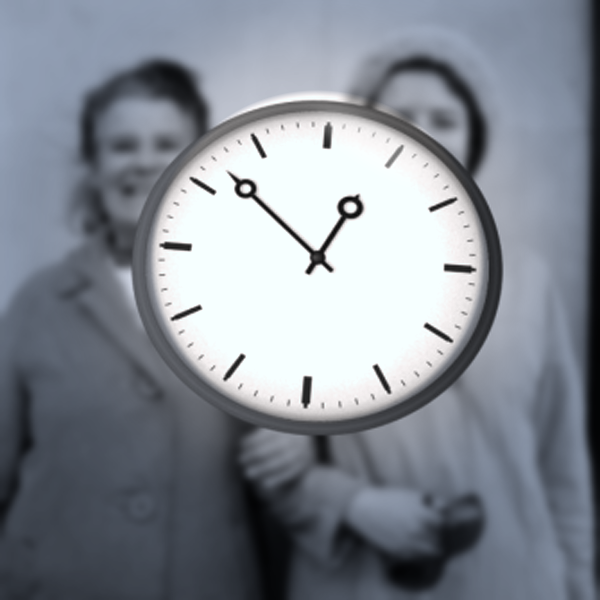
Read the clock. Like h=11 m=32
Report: h=12 m=52
